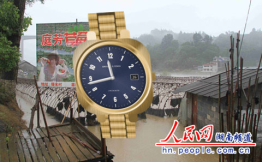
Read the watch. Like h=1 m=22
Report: h=11 m=43
